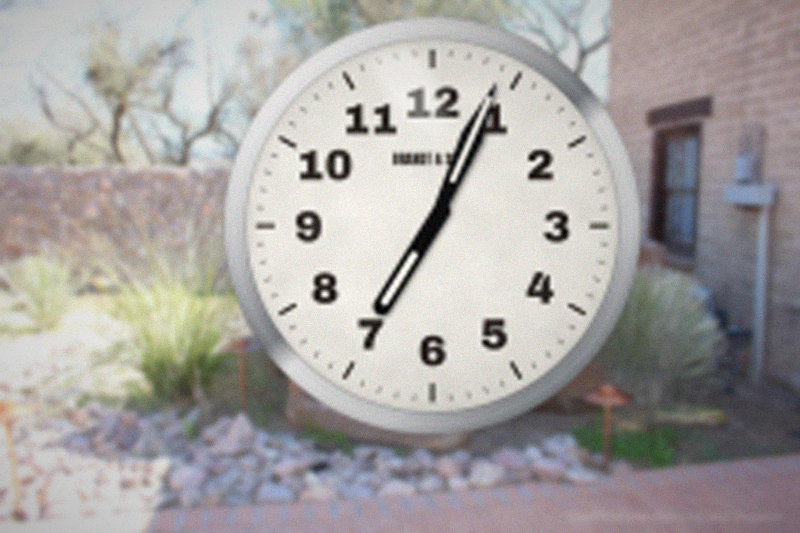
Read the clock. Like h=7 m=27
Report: h=7 m=4
